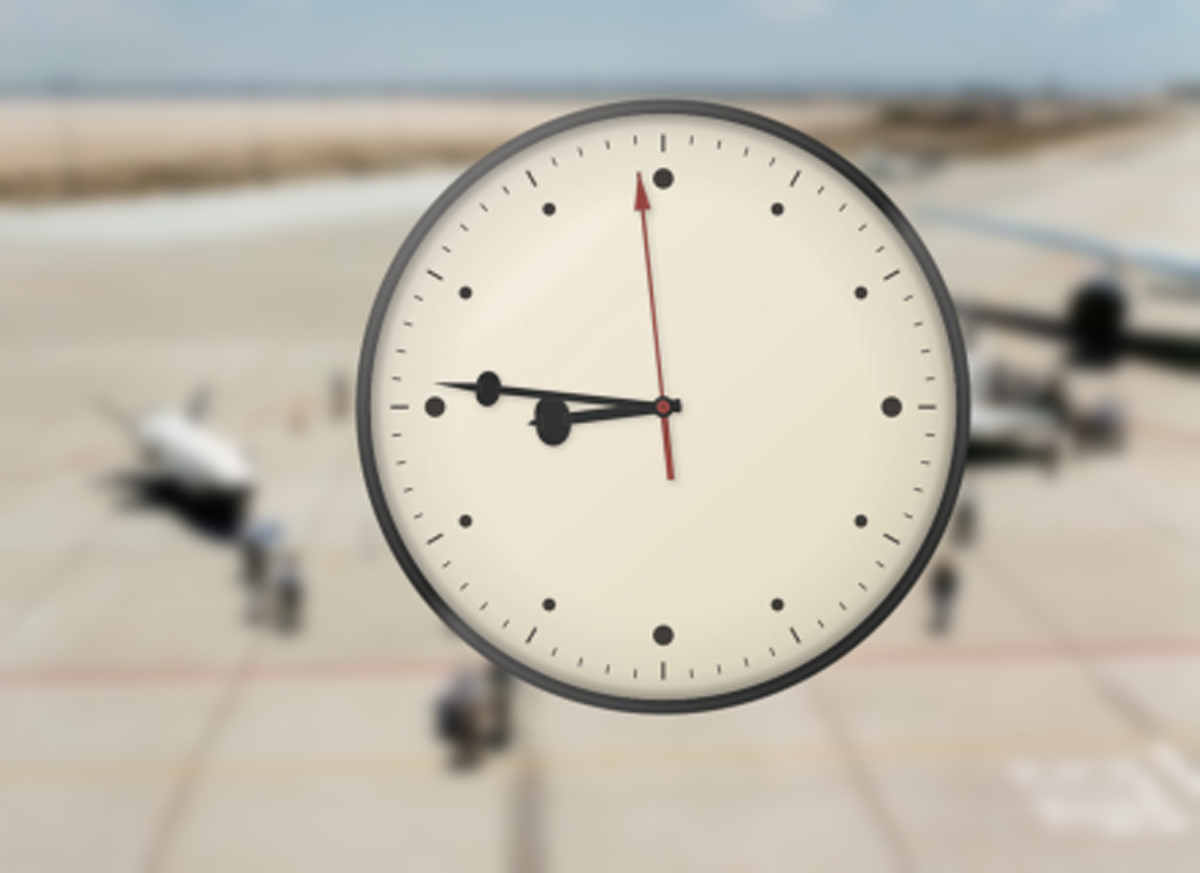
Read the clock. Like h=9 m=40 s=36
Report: h=8 m=45 s=59
